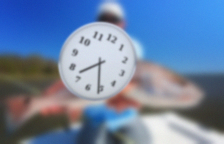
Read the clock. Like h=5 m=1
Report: h=7 m=26
